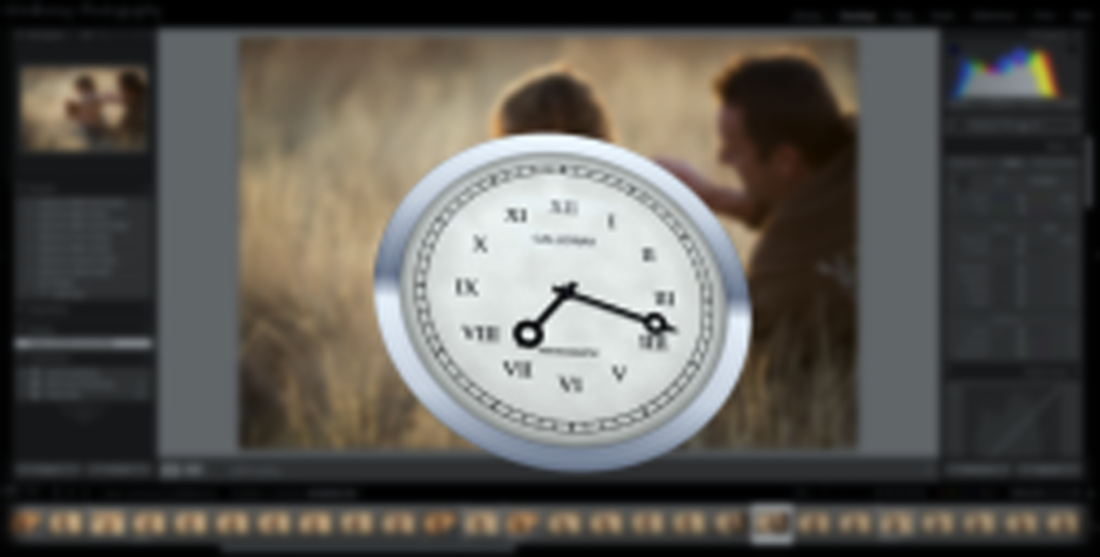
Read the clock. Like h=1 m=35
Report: h=7 m=18
